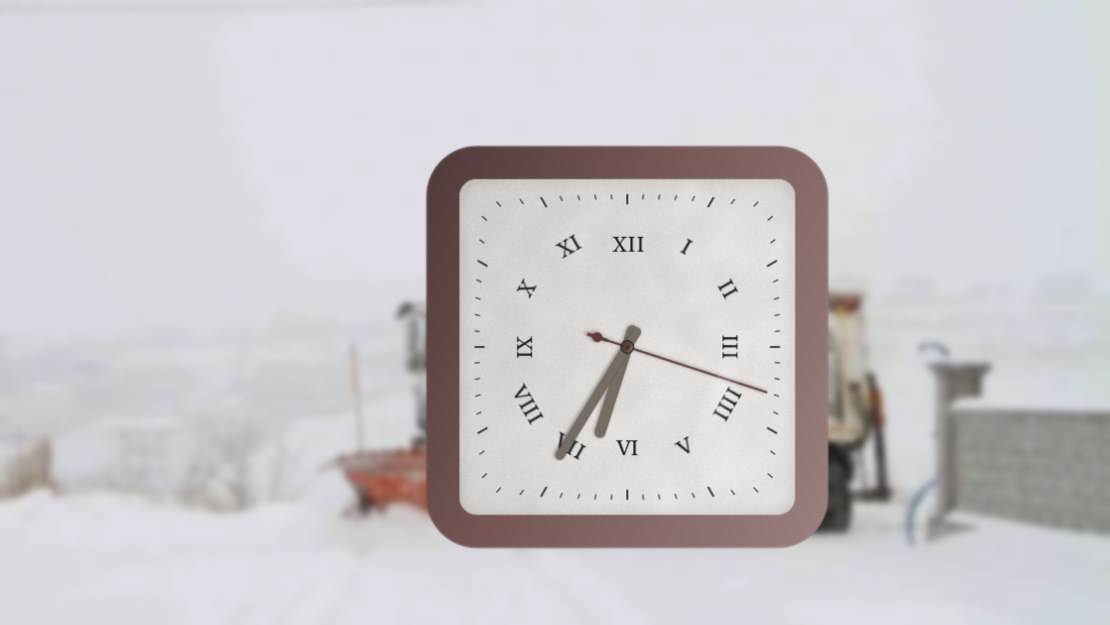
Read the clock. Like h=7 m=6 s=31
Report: h=6 m=35 s=18
